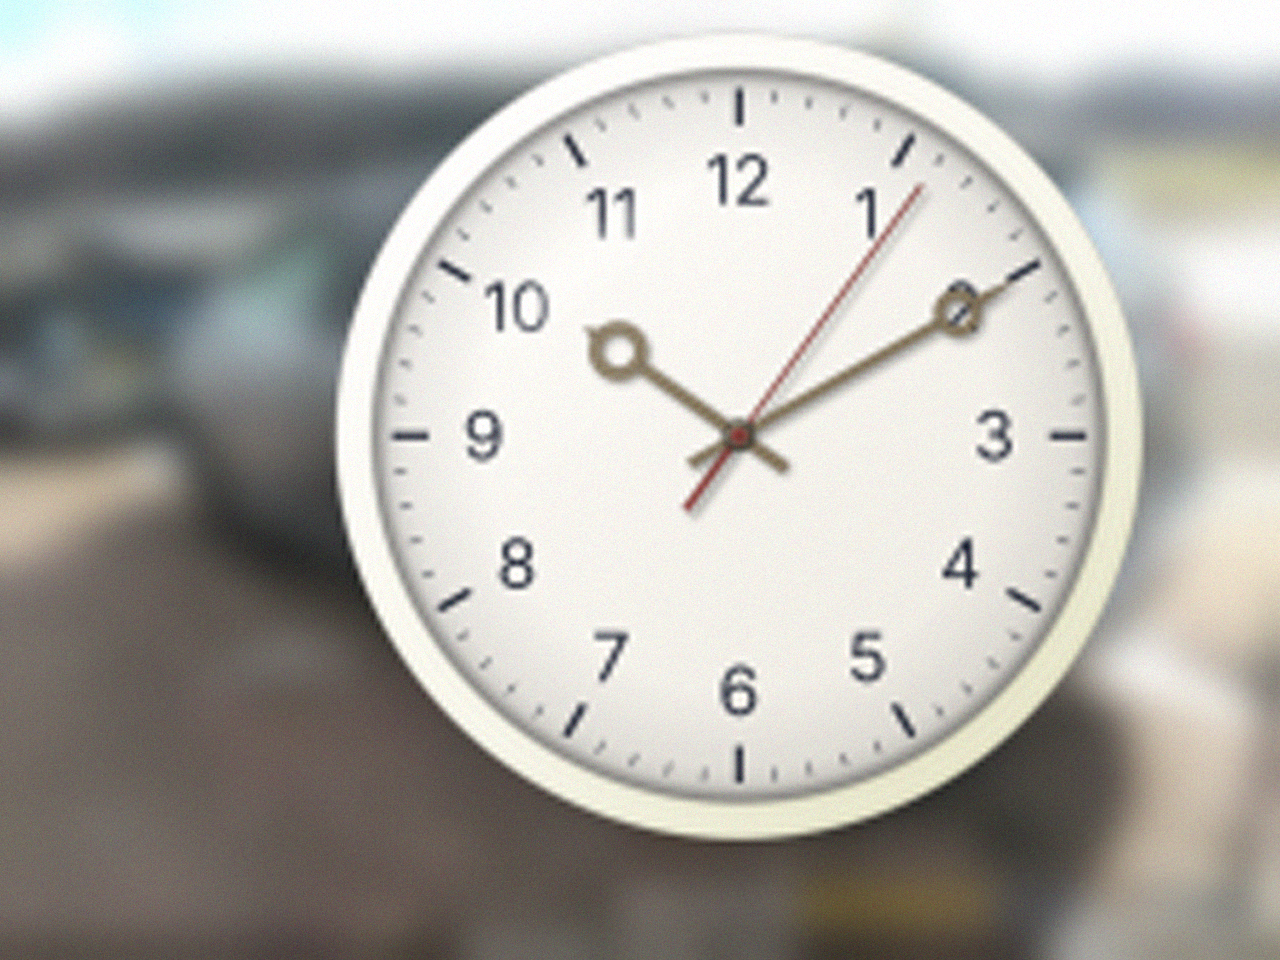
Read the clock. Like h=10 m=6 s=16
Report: h=10 m=10 s=6
